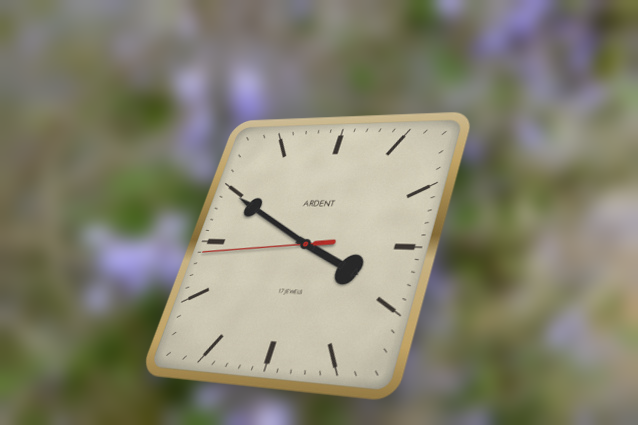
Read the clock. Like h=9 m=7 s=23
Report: h=3 m=49 s=44
